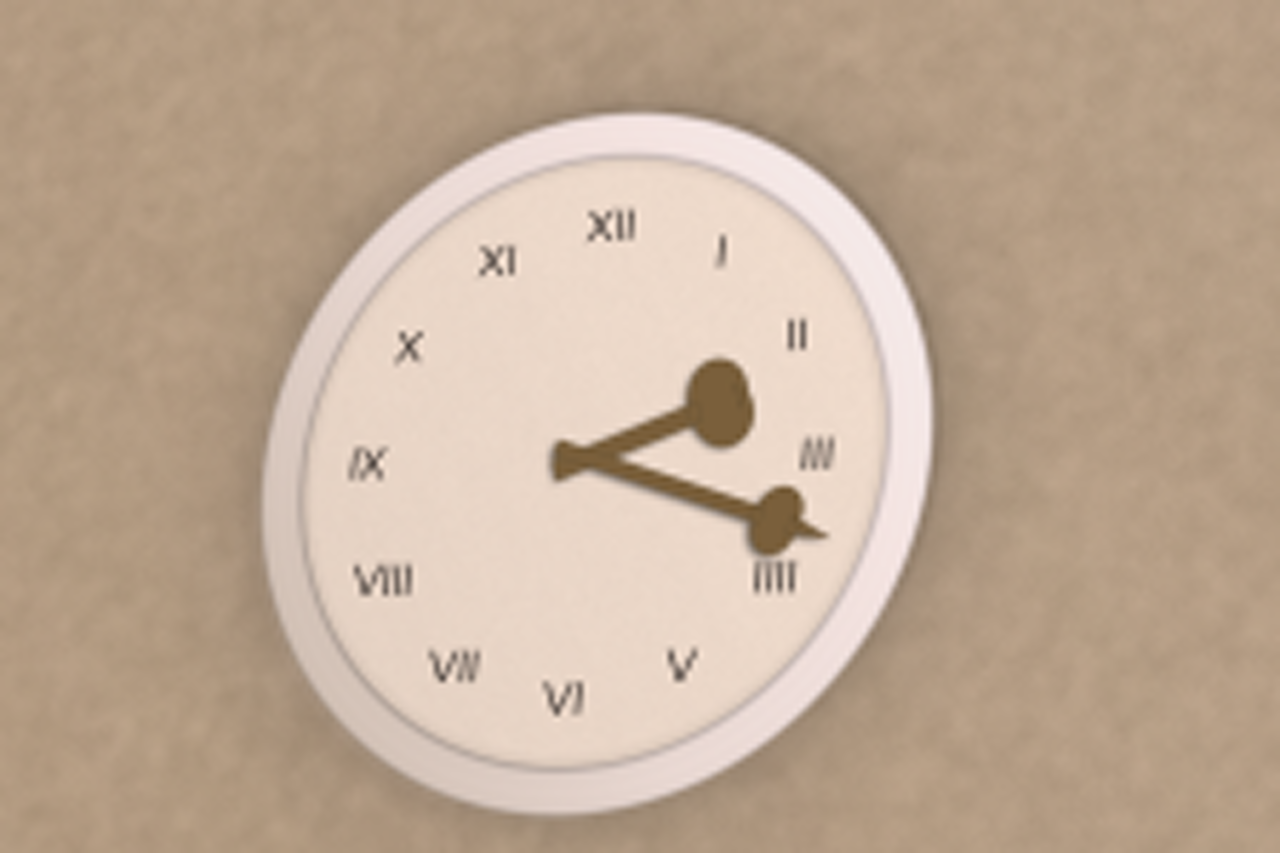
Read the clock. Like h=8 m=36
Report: h=2 m=18
